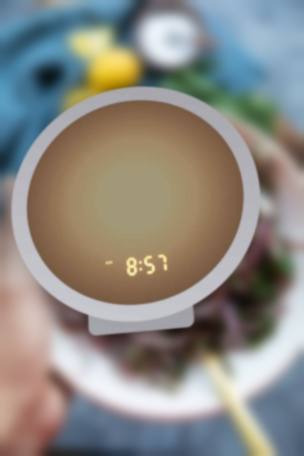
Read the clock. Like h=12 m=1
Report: h=8 m=57
